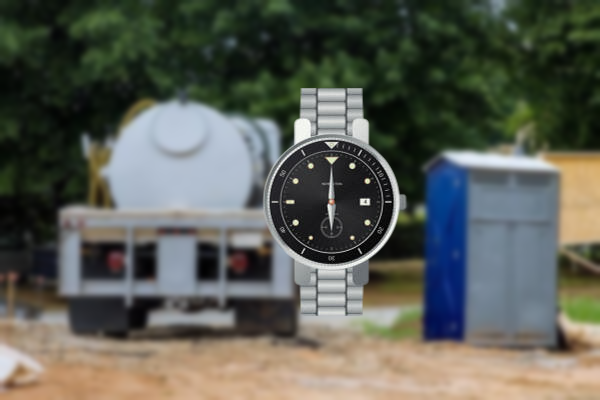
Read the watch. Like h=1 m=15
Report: h=6 m=0
